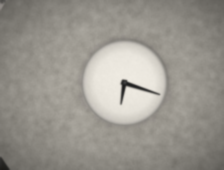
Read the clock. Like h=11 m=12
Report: h=6 m=18
